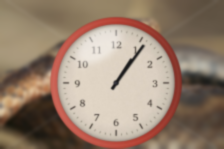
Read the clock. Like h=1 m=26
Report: h=1 m=6
